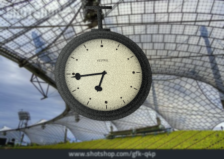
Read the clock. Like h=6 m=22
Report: h=6 m=44
